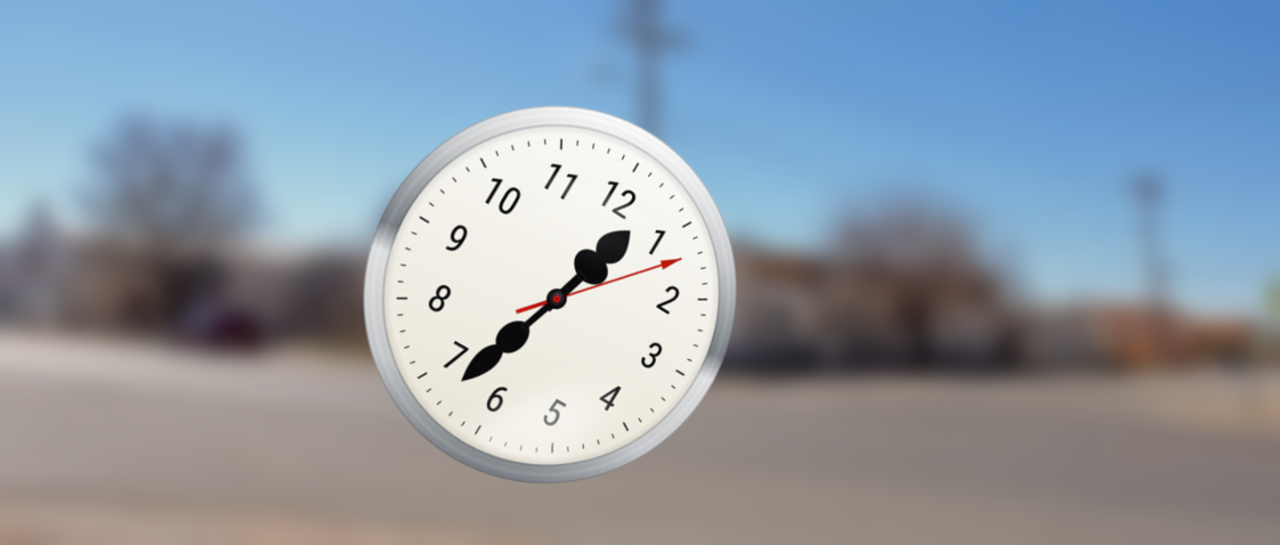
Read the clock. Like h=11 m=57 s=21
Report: h=12 m=33 s=7
